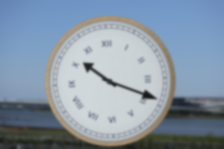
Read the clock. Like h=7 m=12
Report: h=10 m=19
